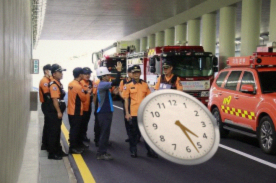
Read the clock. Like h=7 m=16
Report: h=4 m=27
